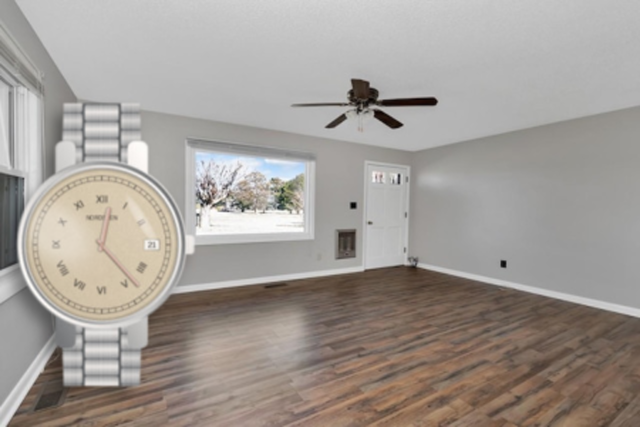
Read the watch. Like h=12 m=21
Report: h=12 m=23
